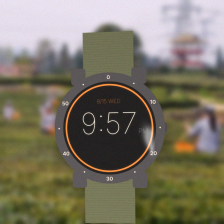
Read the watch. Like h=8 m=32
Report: h=9 m=57
